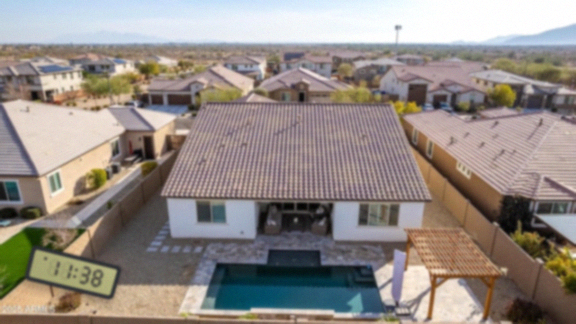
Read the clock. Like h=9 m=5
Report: h=11 m=38
